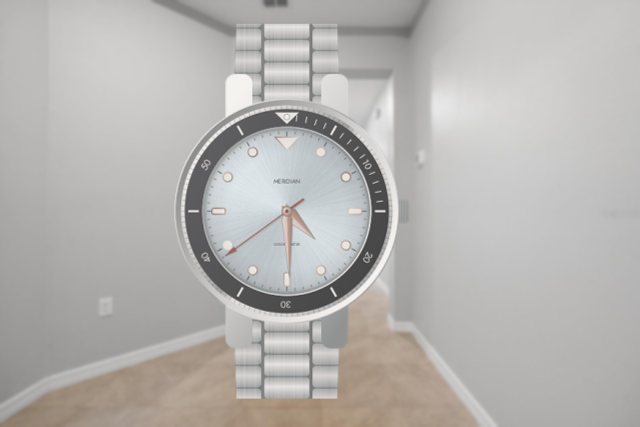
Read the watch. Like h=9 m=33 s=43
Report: h=4 m=29 s=39
